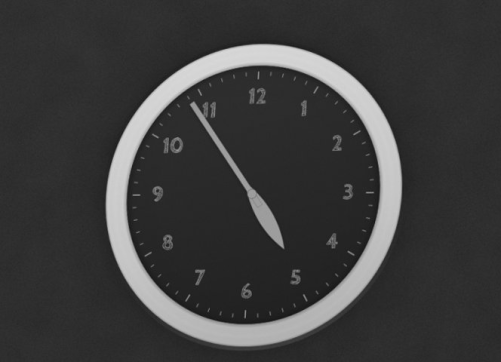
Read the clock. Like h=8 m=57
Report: h=4 m=54
